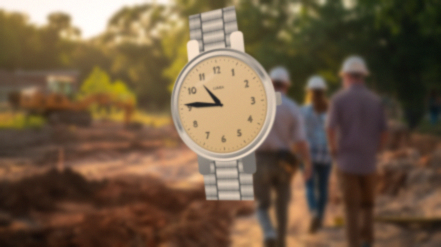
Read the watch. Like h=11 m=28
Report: h=10 m=46
